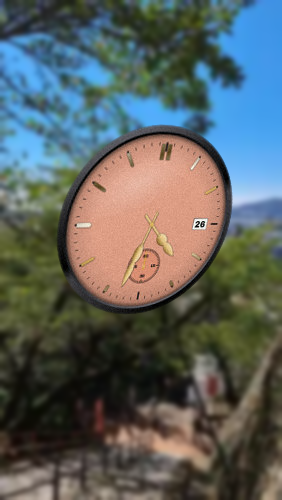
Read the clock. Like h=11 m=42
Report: h=4 m=33
